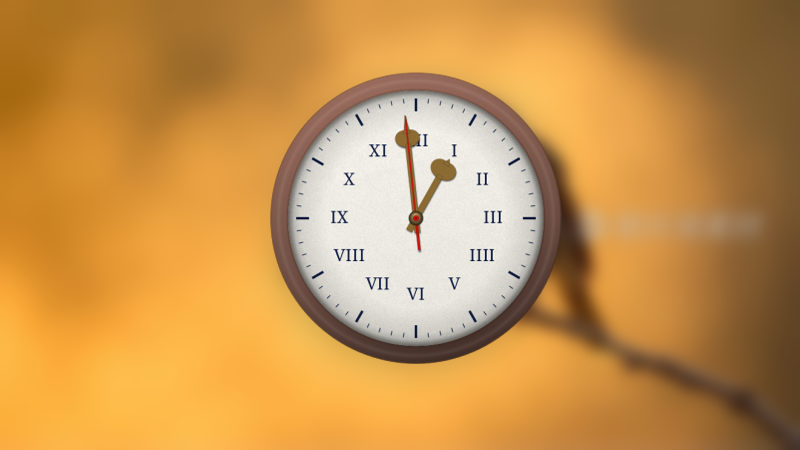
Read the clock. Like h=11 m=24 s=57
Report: h=12 m=58 s=59
